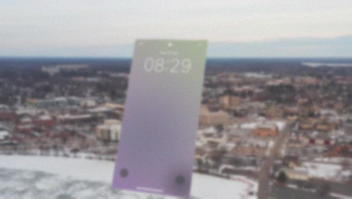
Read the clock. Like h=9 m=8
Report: h=8 m=29
